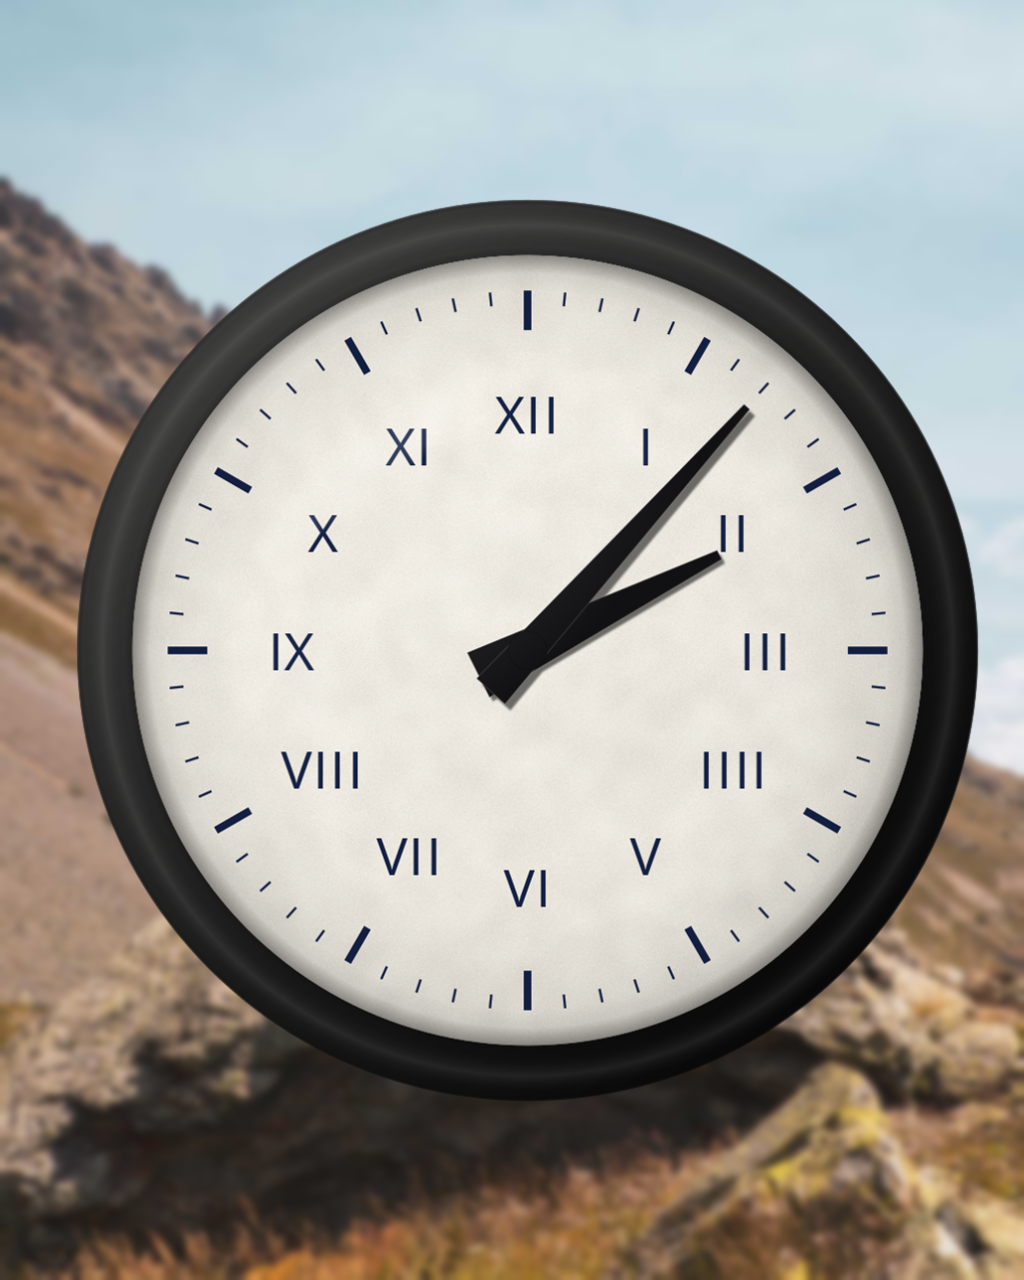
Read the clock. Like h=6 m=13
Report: h=2 m=7
